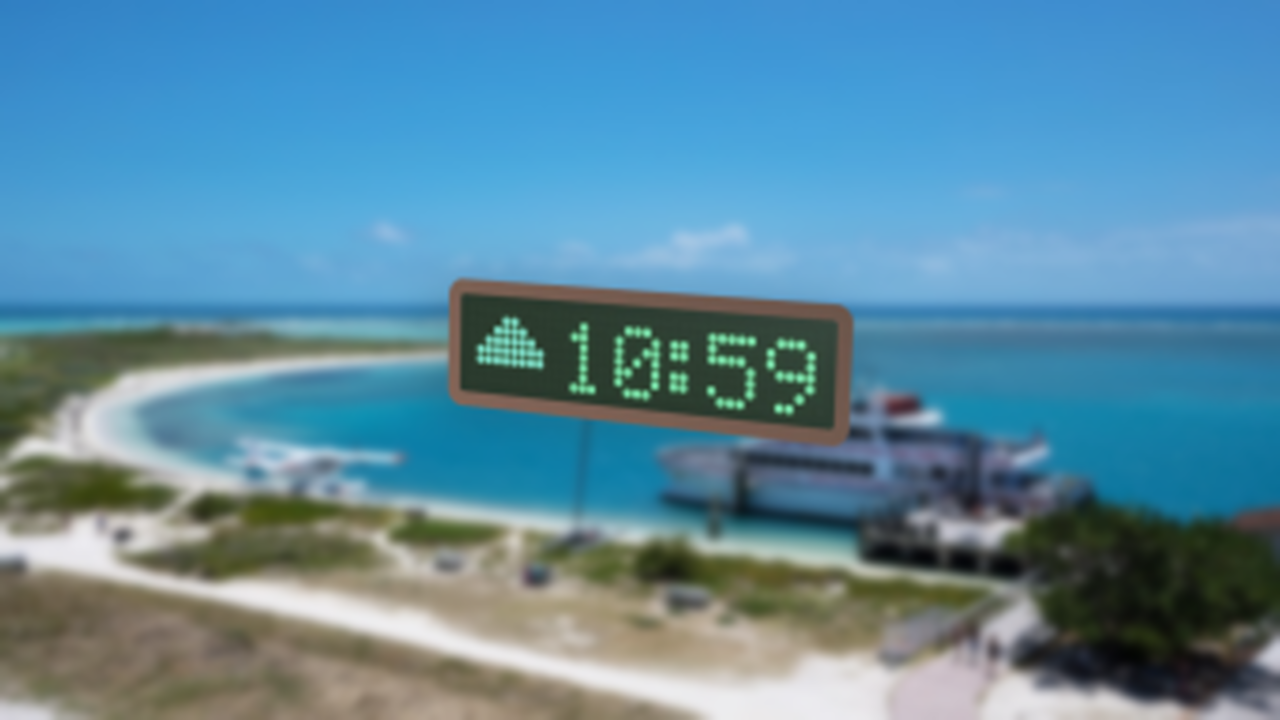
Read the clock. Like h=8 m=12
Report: h=10 m=59
